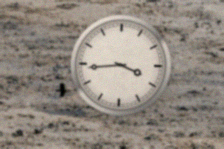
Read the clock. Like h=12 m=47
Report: h=3 m=44
